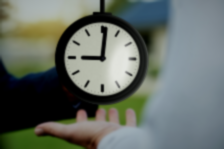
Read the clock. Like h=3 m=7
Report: h=9 m=1
